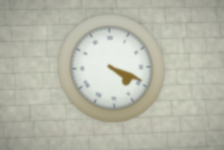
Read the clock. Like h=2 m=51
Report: h=4 m=19
